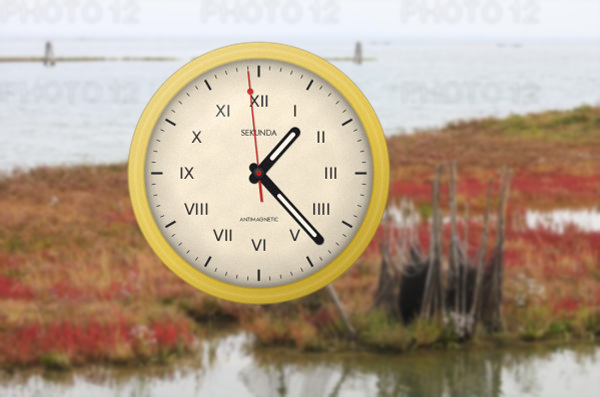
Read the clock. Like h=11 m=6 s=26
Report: h=1 m=22 s=59
